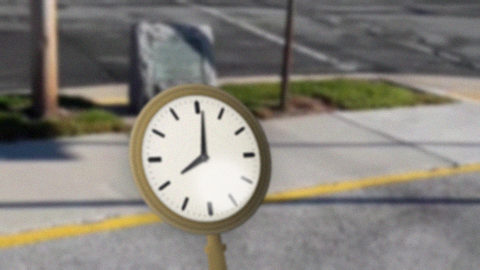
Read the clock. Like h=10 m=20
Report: h=8 m=1
